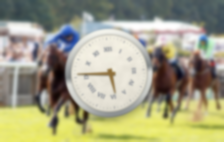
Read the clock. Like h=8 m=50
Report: h=5 m=46
